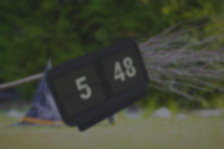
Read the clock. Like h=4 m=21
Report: h=5 m=48
